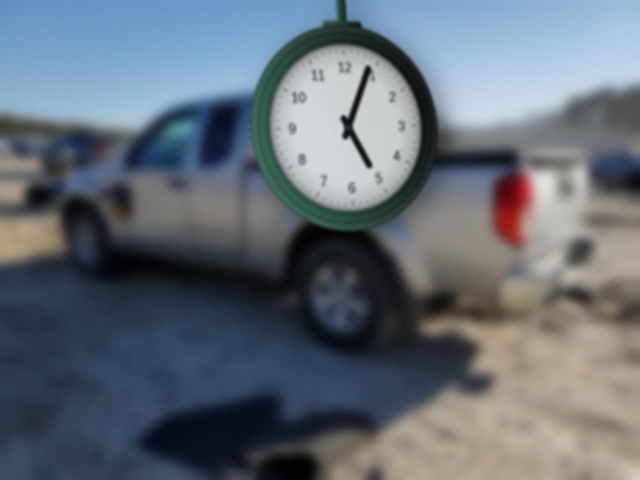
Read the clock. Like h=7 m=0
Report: h=5 m=4
